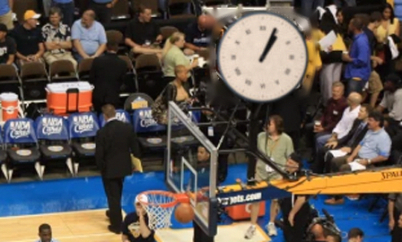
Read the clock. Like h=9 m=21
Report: h=1 m=4
